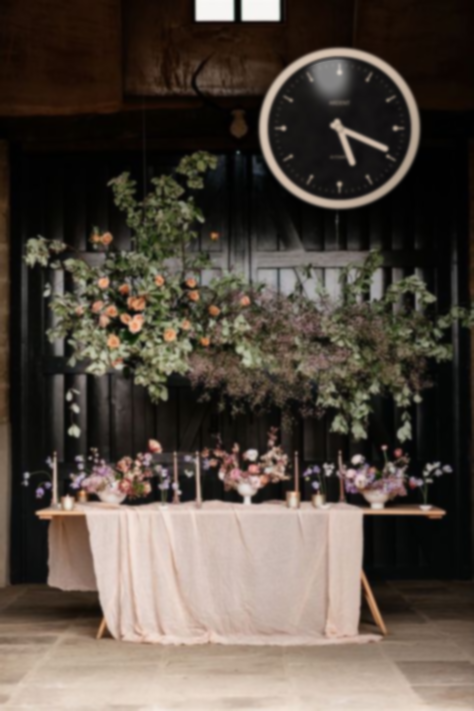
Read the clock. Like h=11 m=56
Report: h=5 m=19
